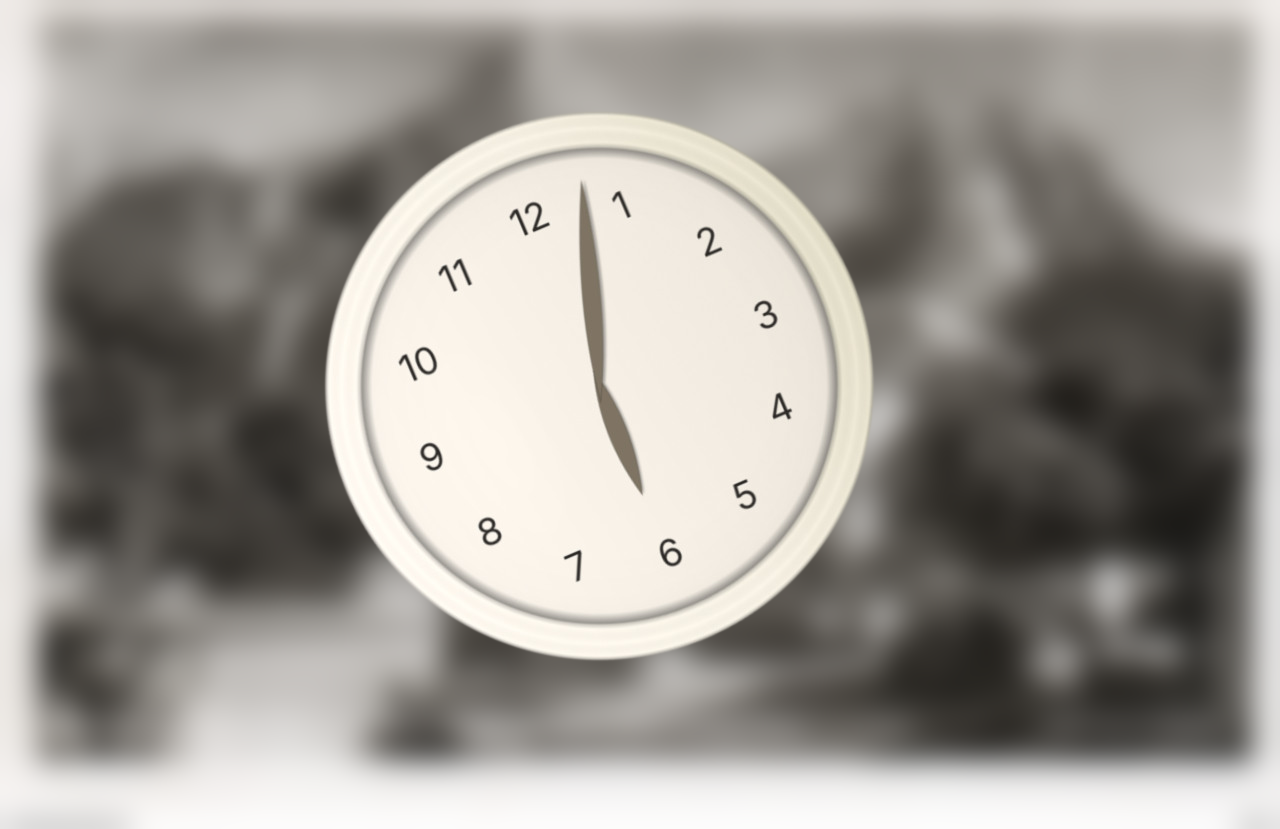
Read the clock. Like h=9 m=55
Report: h=6 m=3
